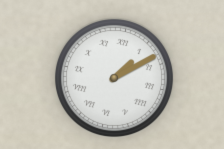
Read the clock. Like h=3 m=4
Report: h=1 m=8
